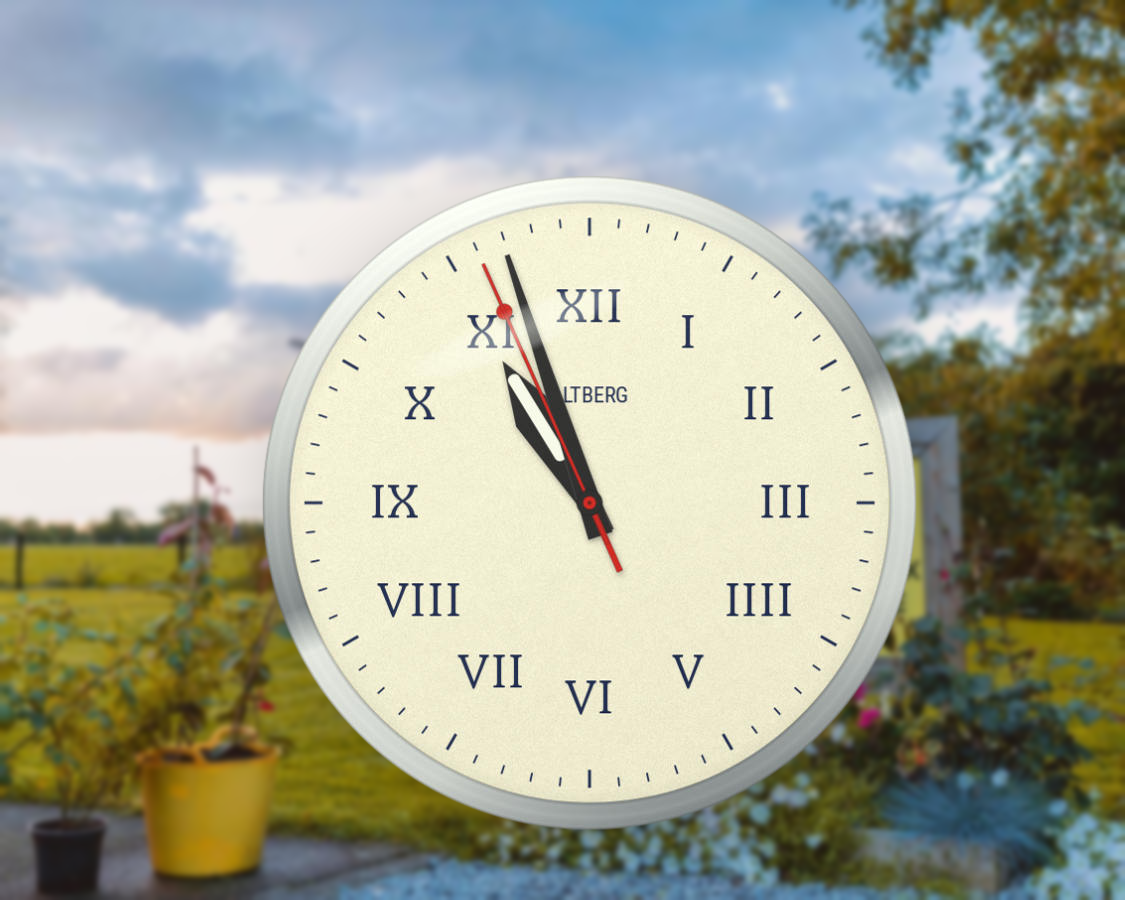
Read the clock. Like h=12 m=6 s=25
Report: h=10 m=56 s=56
